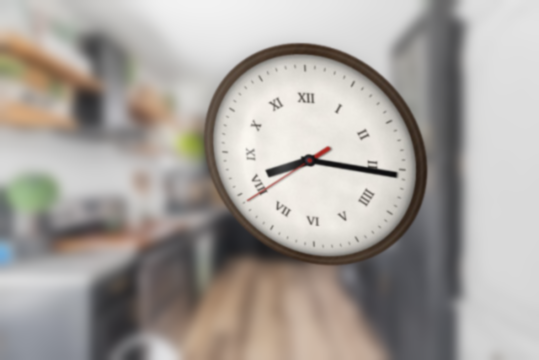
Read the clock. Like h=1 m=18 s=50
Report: h=8 m=15 s=39
